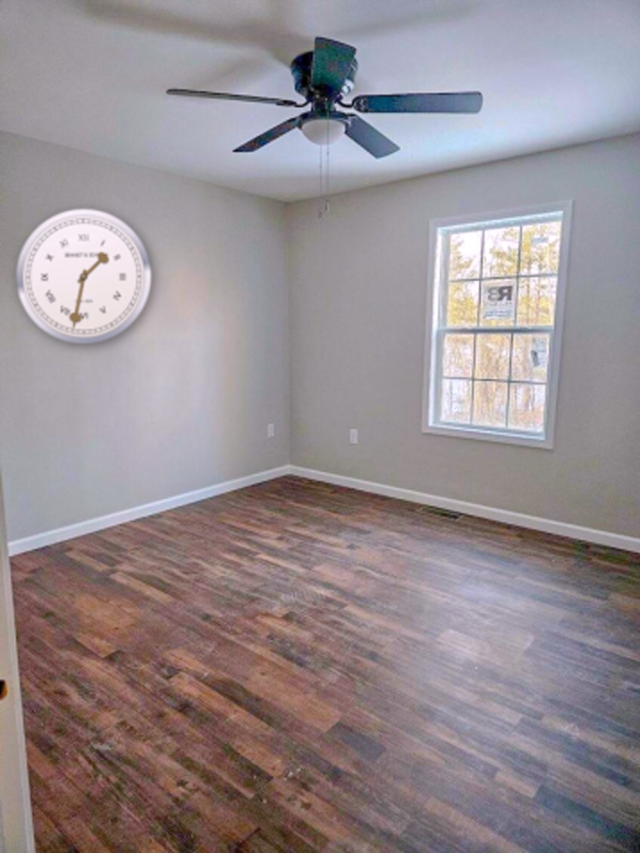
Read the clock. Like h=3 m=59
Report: h=1 m=32
